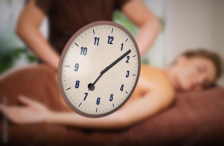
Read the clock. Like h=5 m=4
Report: h=7 m=8
